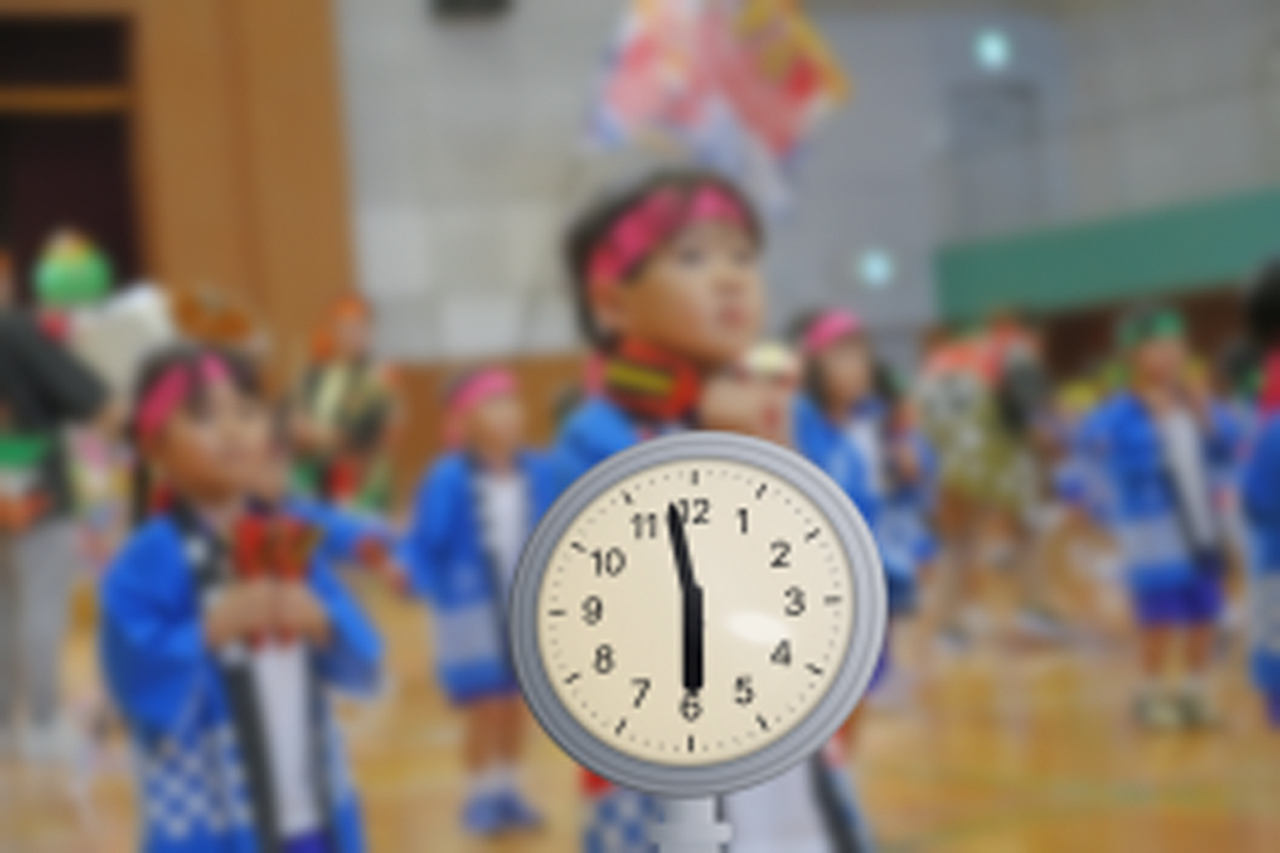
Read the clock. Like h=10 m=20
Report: h=5 m=58
